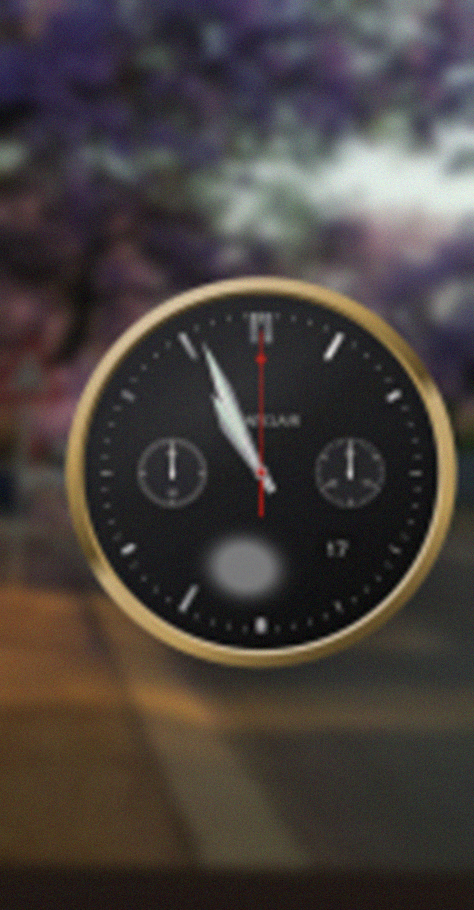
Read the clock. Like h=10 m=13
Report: h=10 m=56
